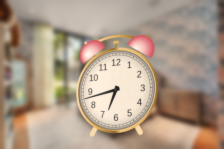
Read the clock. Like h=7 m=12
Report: h=6 m=43
